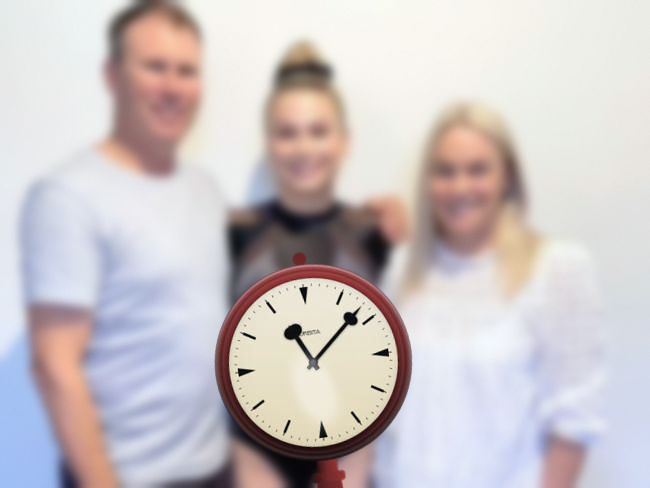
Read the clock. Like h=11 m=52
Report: h=11 m=8
